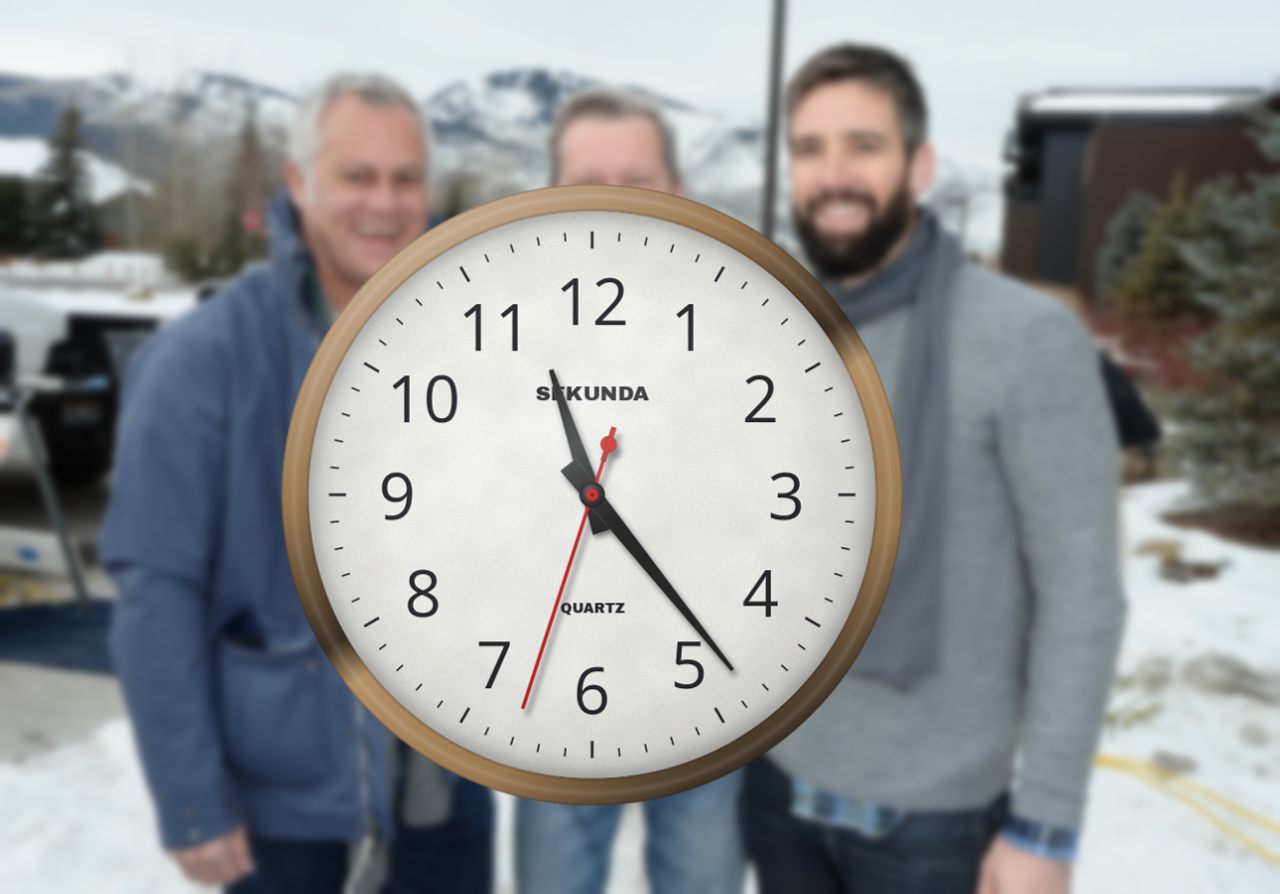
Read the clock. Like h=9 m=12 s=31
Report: h=11 m=23 s=33
